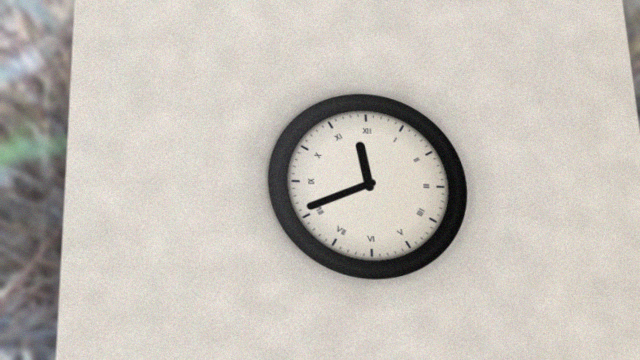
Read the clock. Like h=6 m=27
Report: h=11 m=41
